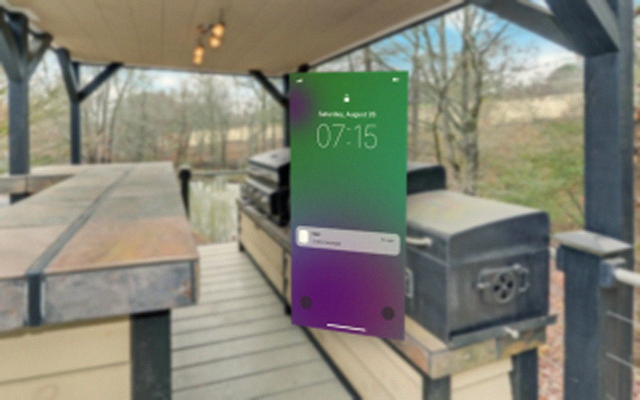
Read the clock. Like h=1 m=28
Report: h=7 m=15
